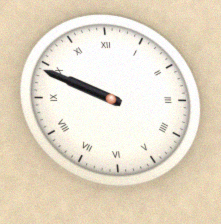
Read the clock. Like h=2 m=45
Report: h=9 m=49
